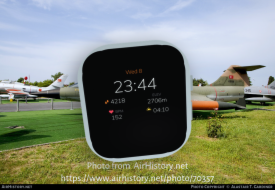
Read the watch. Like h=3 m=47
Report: h=23 m=44
